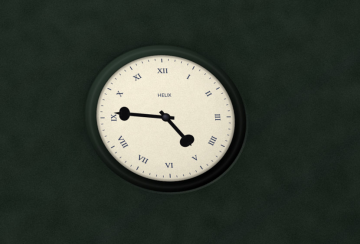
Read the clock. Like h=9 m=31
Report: h=4 m=46
